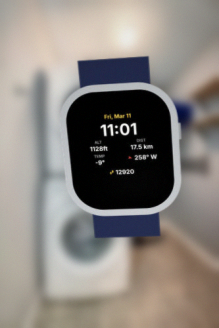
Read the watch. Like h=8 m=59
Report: h=11 m=1
